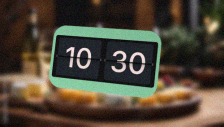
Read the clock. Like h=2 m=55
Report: h=10 m=30
